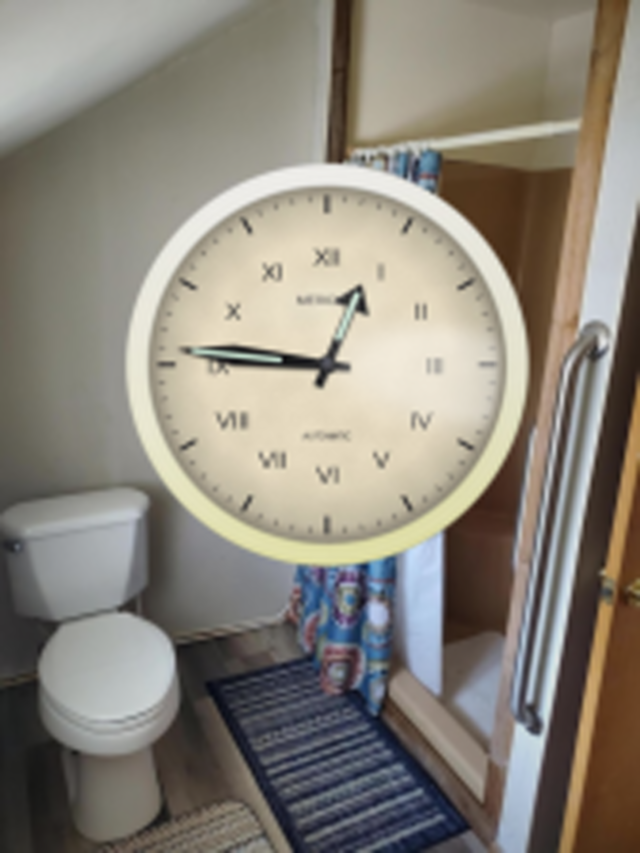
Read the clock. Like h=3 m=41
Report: h=12 m=46
